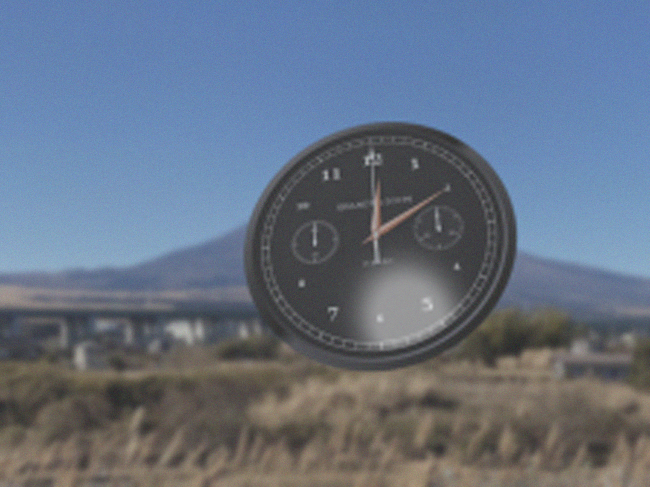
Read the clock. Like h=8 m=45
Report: h=12 m=10
